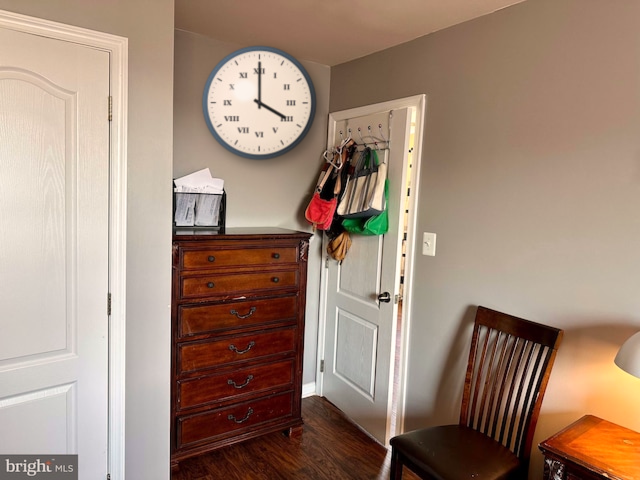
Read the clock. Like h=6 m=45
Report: h=4 m=0
